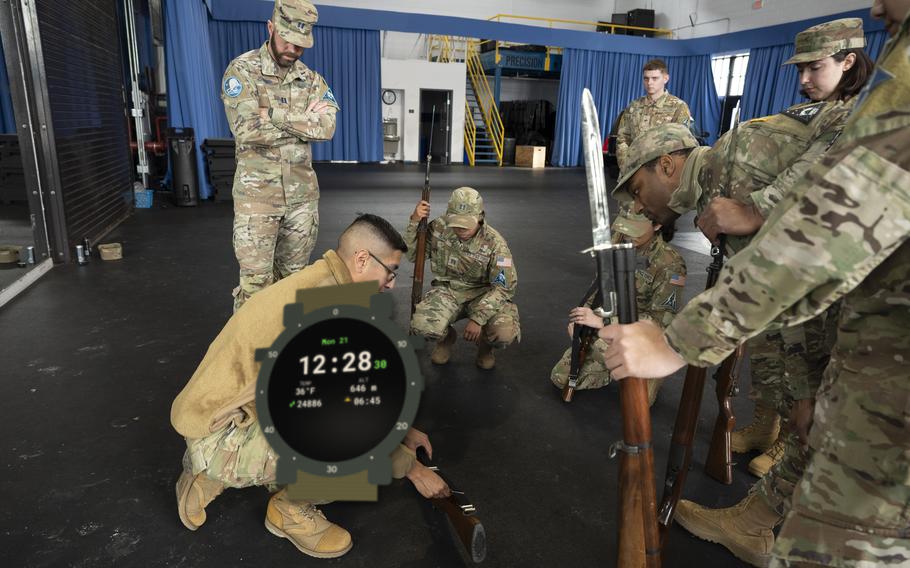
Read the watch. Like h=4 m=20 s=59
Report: h=12 m=28 s=30
